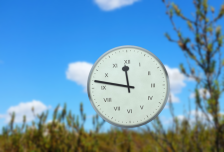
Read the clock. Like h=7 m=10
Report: h=11 m=47
